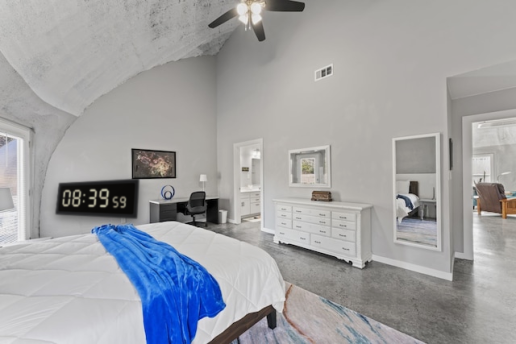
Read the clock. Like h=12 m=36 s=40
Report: h=8 m=39 s=59
